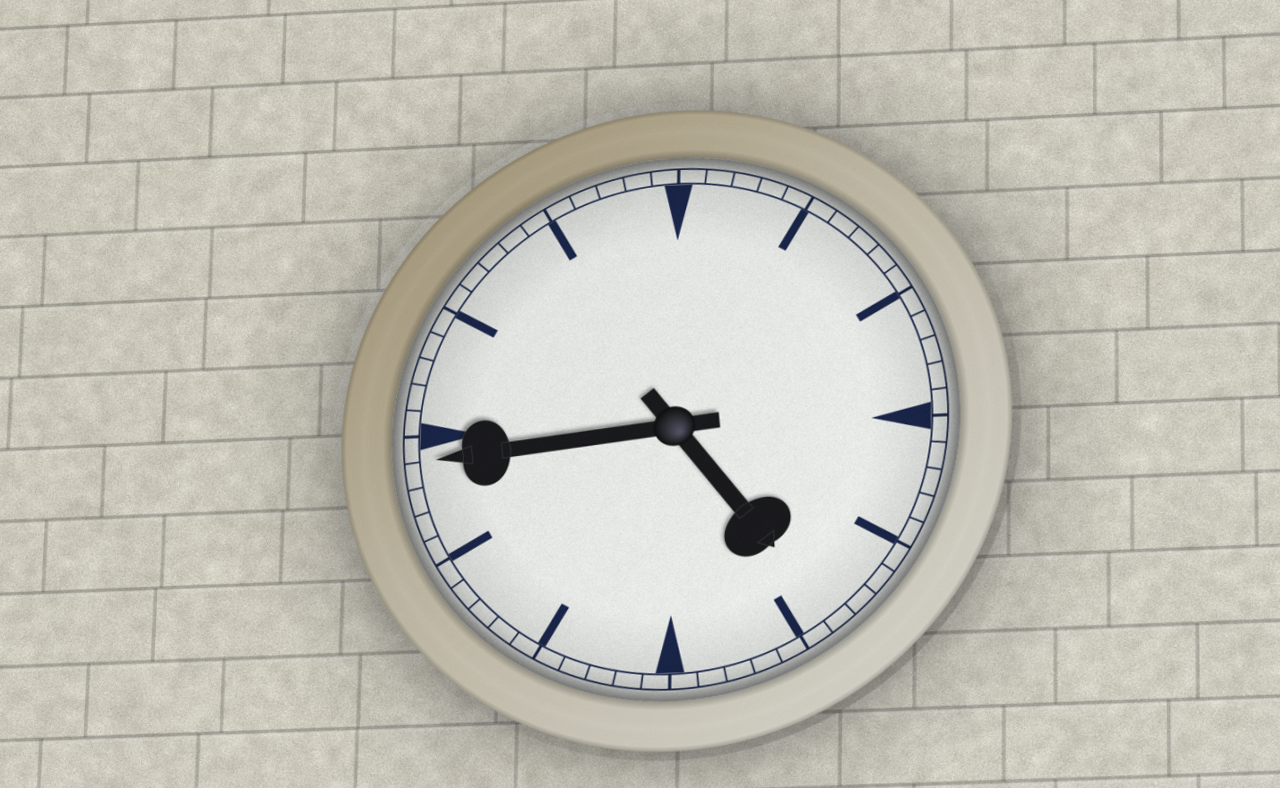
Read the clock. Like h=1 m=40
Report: h=4 m=44
